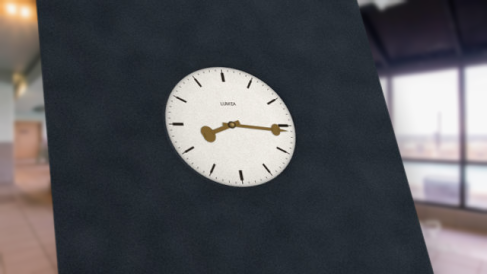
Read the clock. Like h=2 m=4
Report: h=8 m=16
